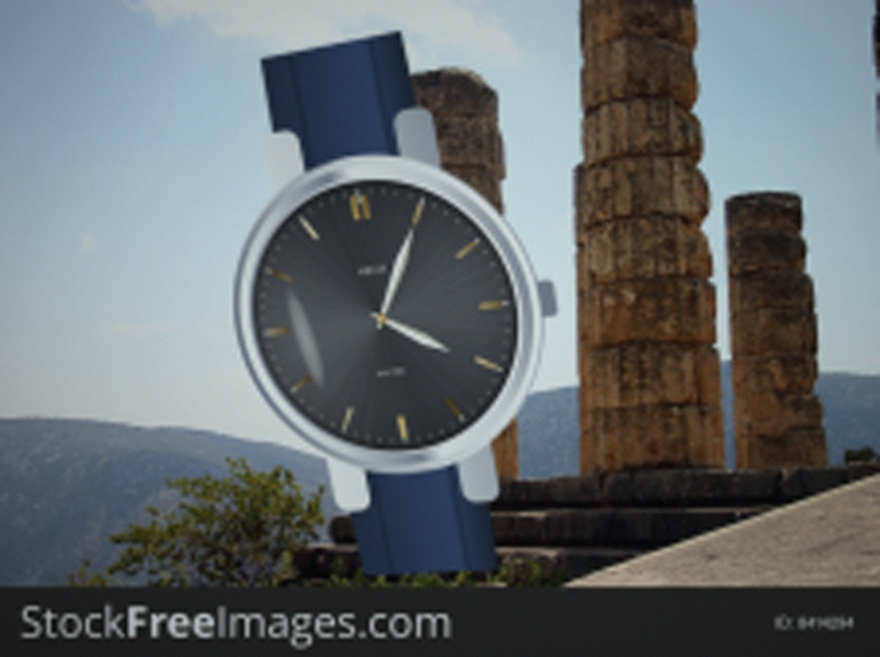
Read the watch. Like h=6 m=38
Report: h=4 m=5
